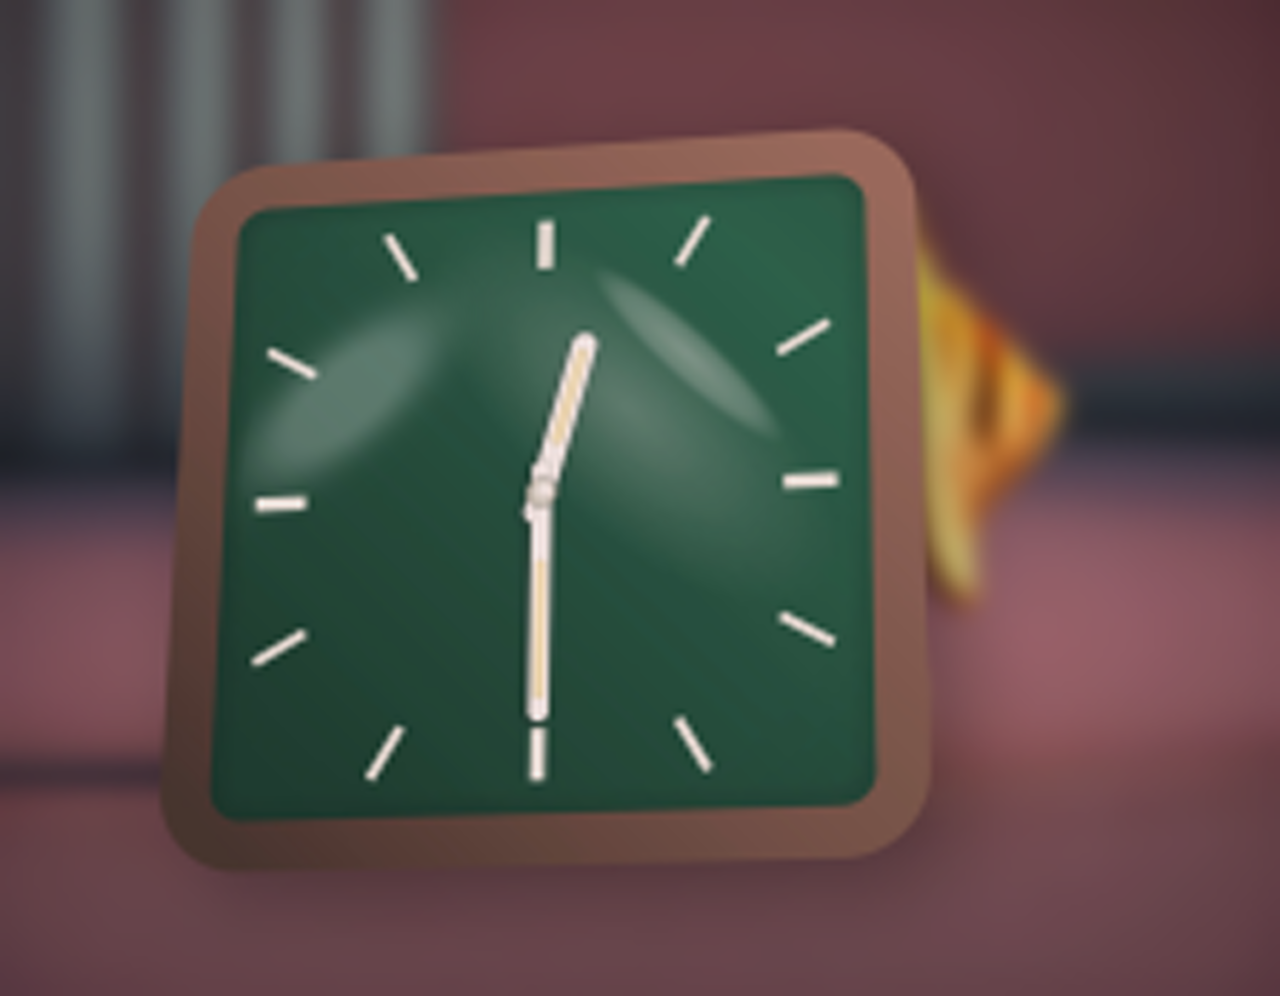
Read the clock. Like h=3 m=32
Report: h=12 m=30
